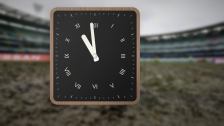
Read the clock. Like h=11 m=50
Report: h=10 m=59
